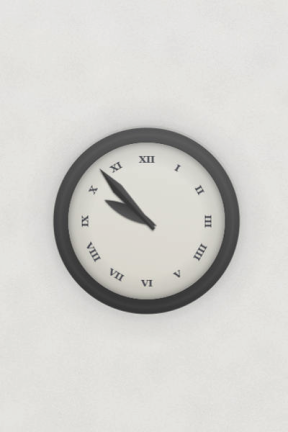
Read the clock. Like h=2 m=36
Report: h=9 m=53
